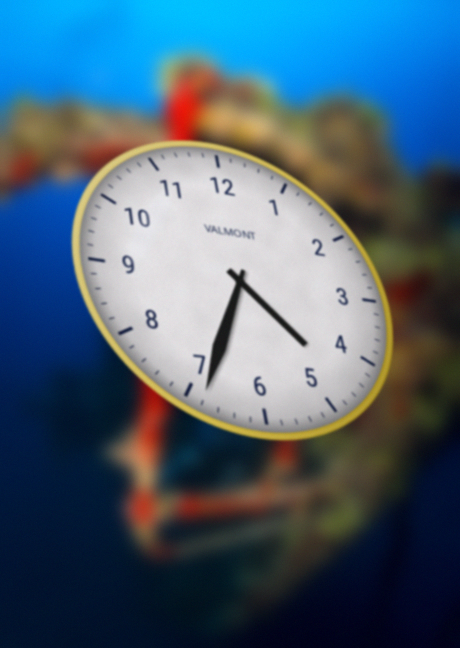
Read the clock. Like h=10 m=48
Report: h=4 m=34
